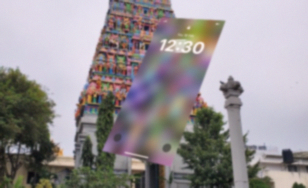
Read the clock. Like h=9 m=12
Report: h=12 m=30
